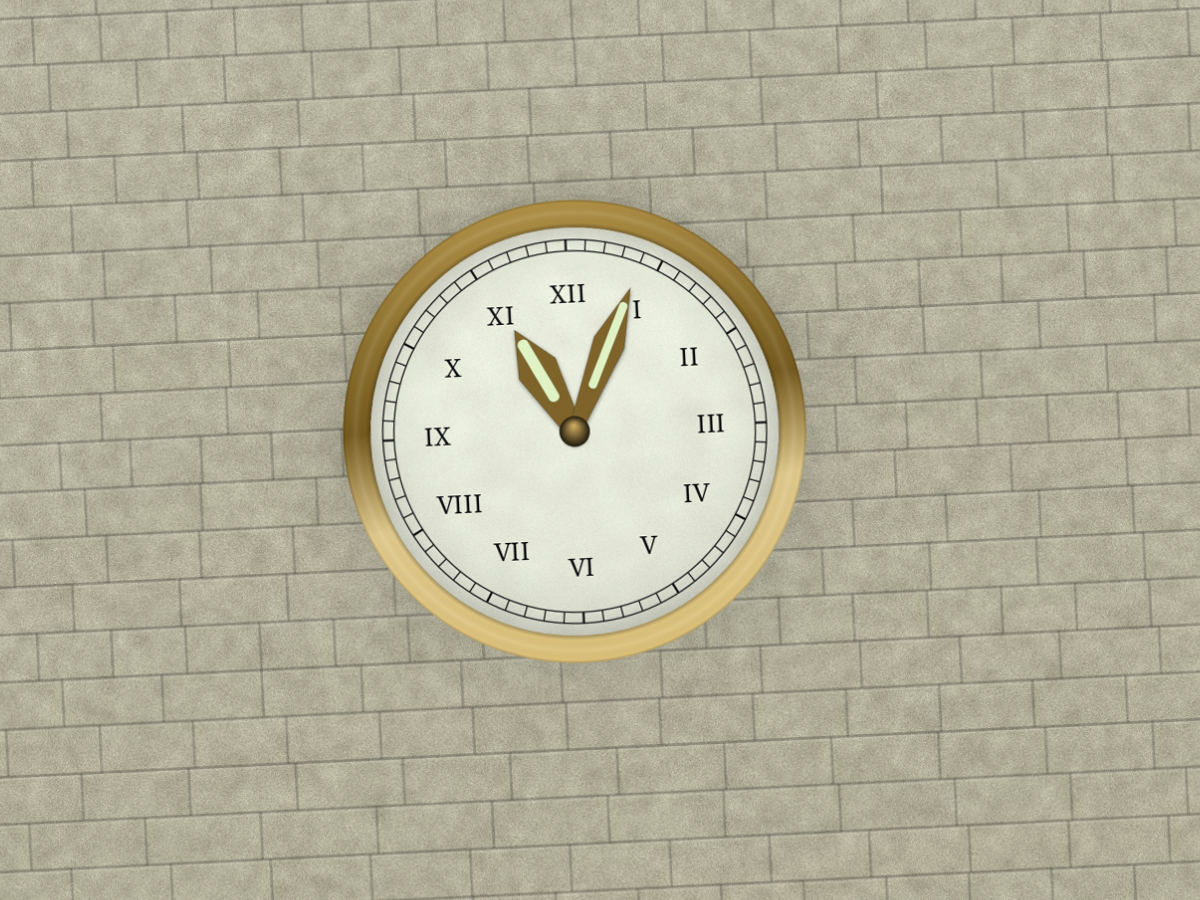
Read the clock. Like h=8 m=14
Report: h=11 m=4
